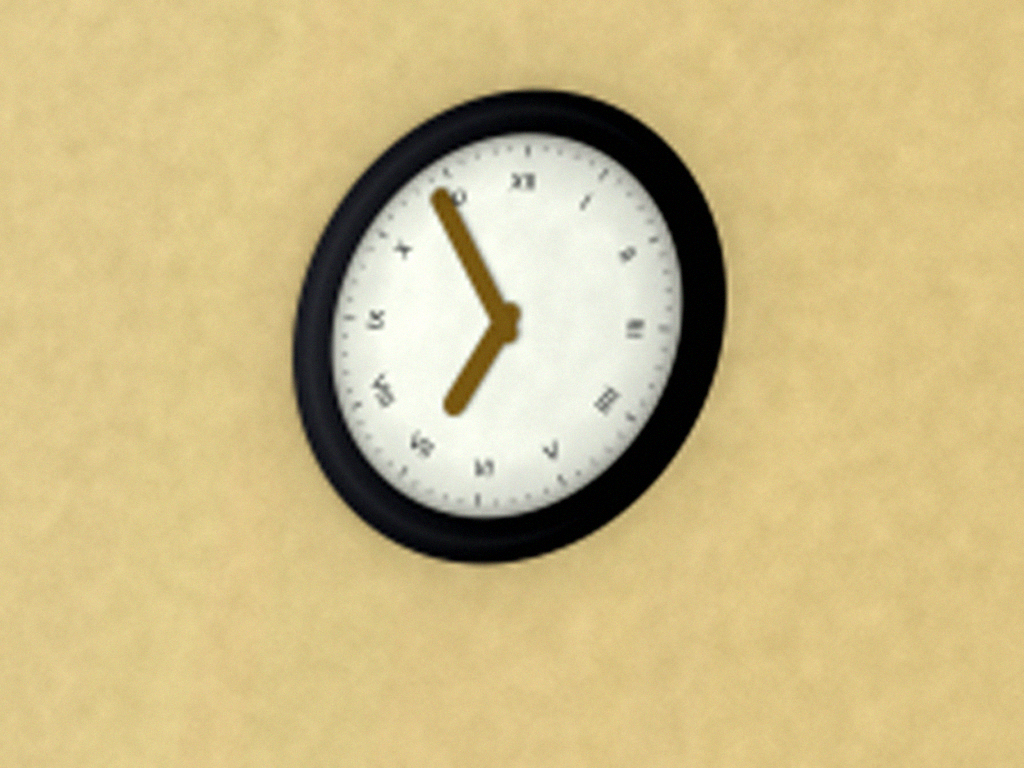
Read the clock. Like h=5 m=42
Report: h=6 m=54
